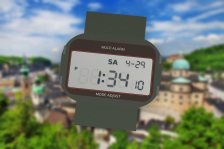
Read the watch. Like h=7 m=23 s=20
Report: h=1 m=34 s=10
